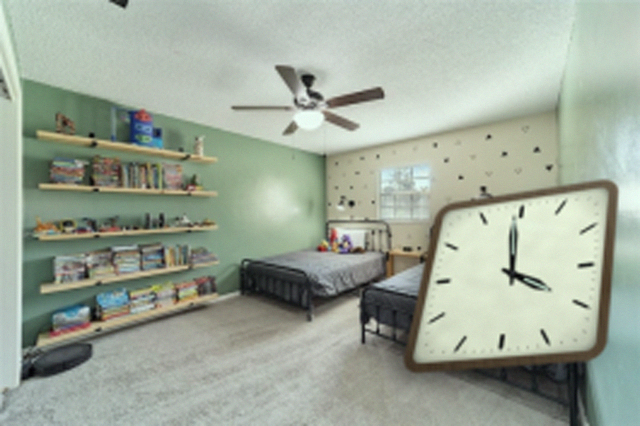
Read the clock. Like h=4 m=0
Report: h=3 m=59
